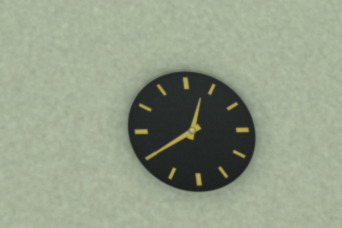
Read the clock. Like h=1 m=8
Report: h=12 m=40
